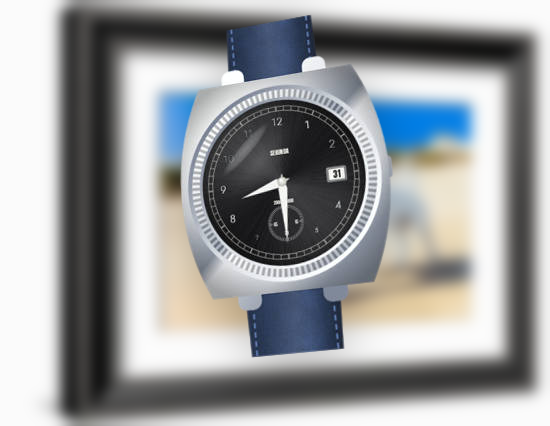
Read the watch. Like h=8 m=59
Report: h=8 m=30
